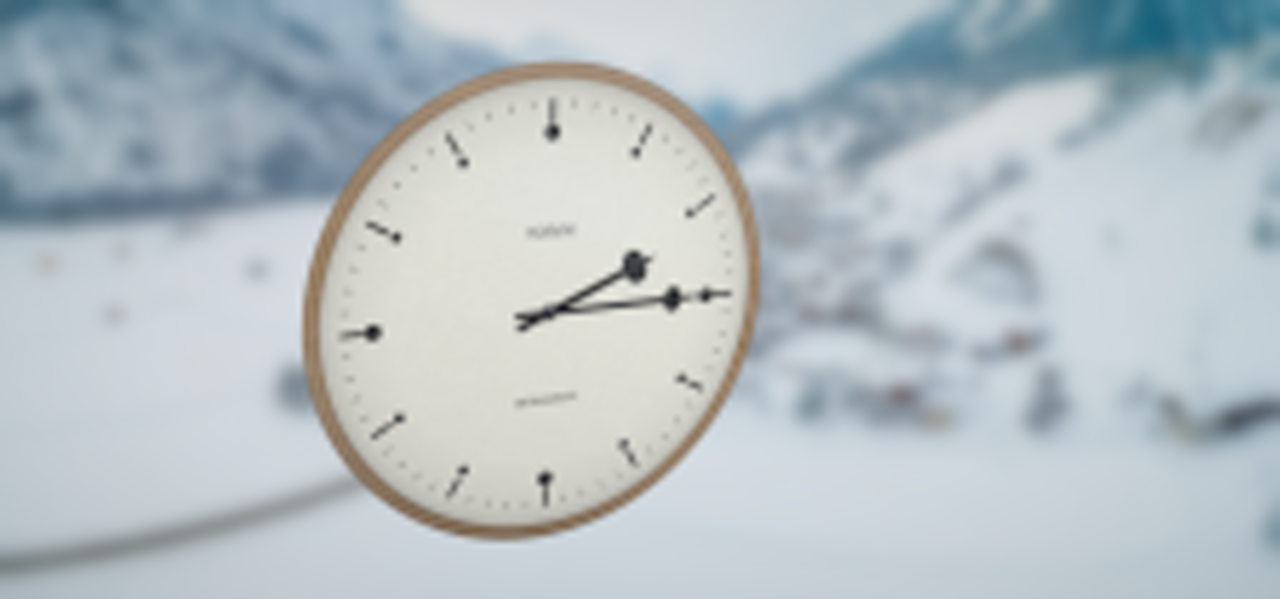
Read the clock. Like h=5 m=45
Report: h=2 m=15
